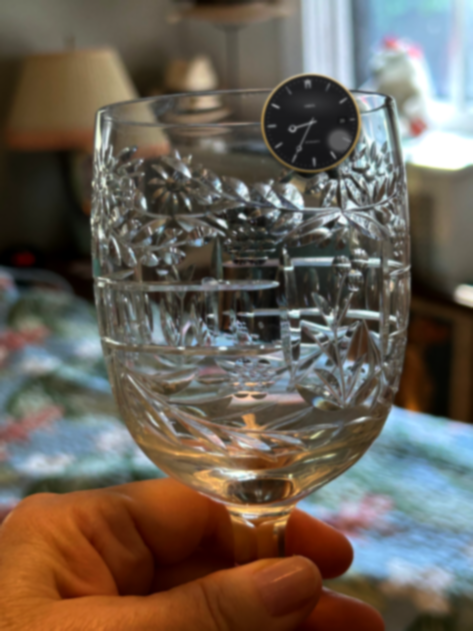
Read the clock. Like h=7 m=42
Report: h=8 m=35
